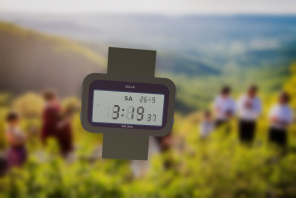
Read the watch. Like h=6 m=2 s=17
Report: h=3 m=19 s=37
